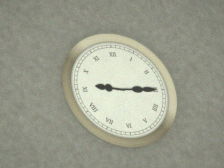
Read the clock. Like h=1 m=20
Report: h=9 m=15
